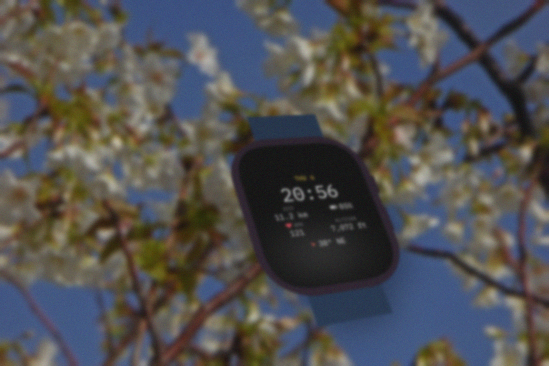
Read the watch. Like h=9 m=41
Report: h=20 m=56
